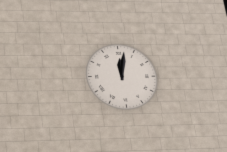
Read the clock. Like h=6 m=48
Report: h=12 m=2
